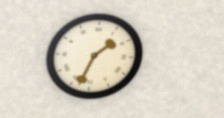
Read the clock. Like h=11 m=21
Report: h=1 m=33
